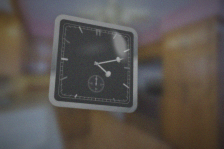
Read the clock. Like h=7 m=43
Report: h=4 m=12
